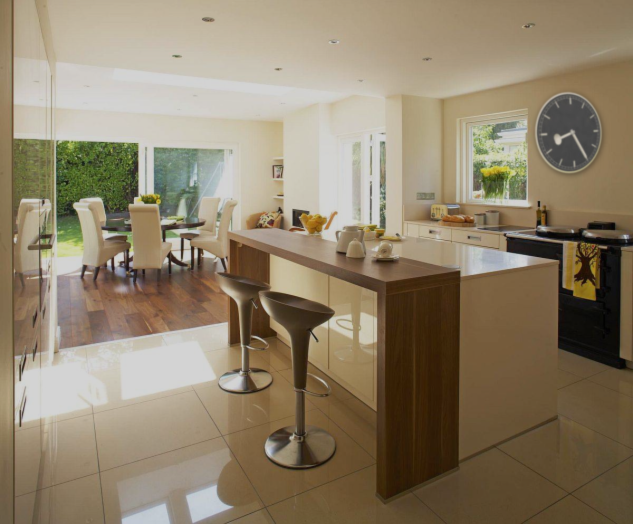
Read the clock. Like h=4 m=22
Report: h=8 m=25
